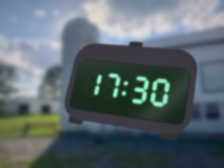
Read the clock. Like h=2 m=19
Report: h=17 m=30
